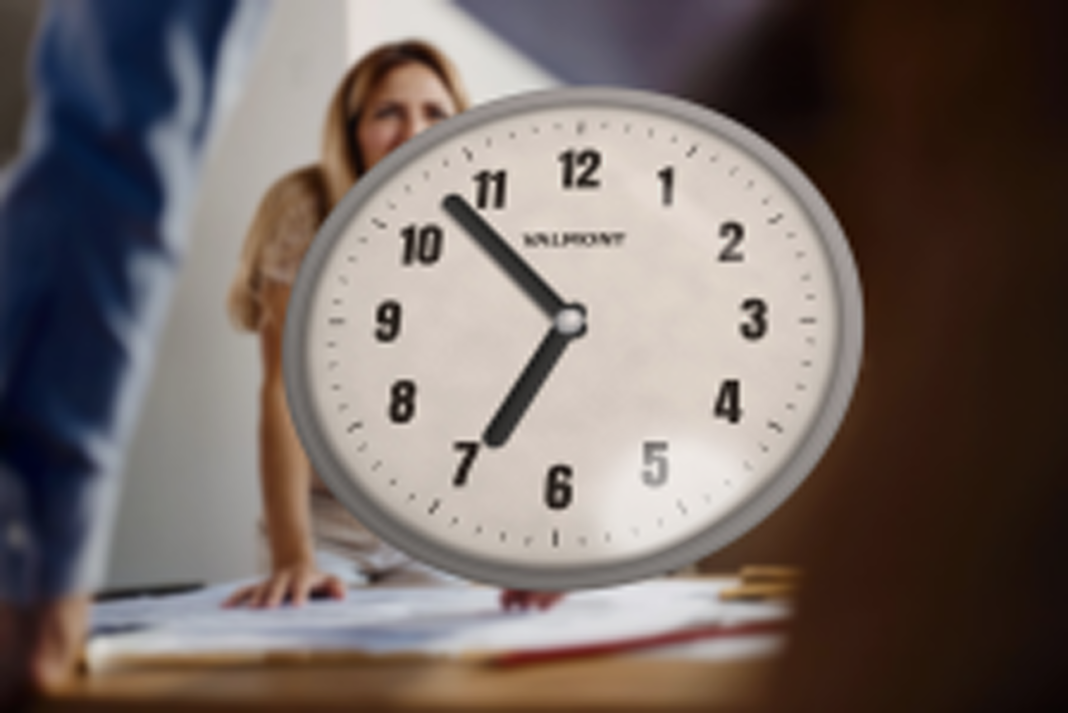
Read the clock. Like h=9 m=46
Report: h=6 m=53
